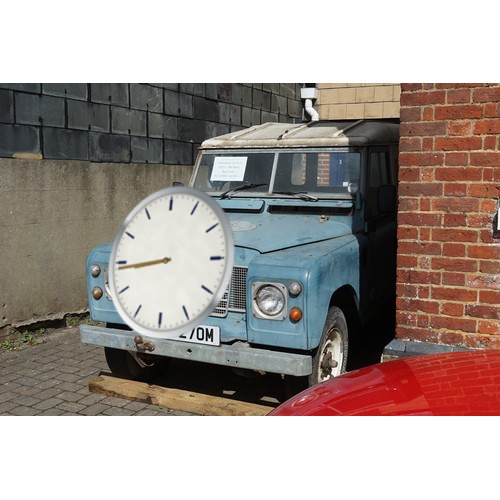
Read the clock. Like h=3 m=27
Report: h=8 m=44
